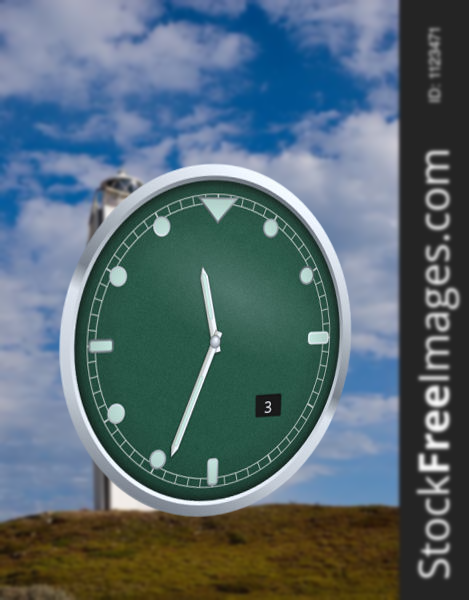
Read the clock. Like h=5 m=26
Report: h=11 m=34
